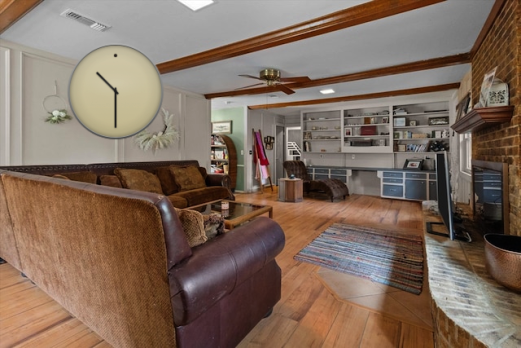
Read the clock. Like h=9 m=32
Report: h=10 m=30
